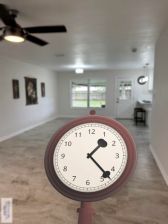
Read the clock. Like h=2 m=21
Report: h=1 m=23
